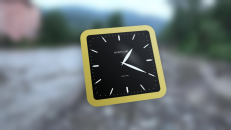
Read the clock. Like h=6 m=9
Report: h=1 m=20
